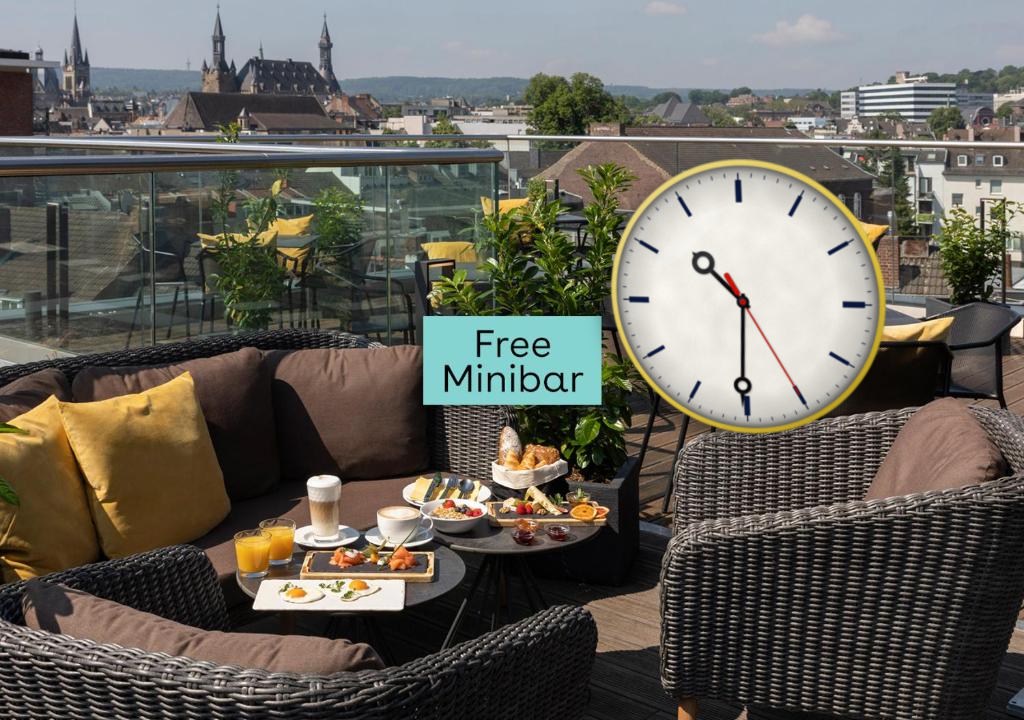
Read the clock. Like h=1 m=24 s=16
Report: h=10 m=30 s=25
